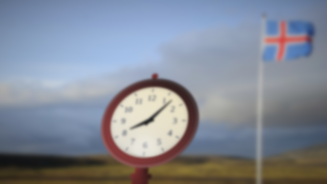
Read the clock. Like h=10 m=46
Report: h=8 m=7
